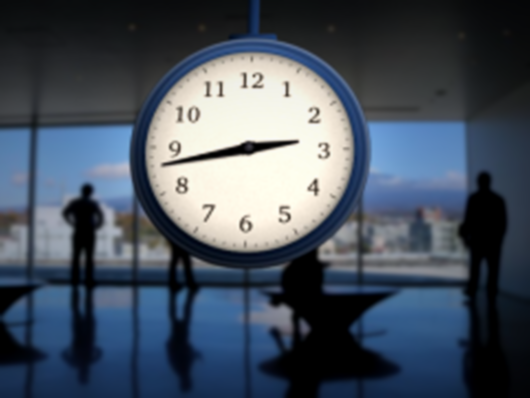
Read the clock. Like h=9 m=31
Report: h=2 m=43
